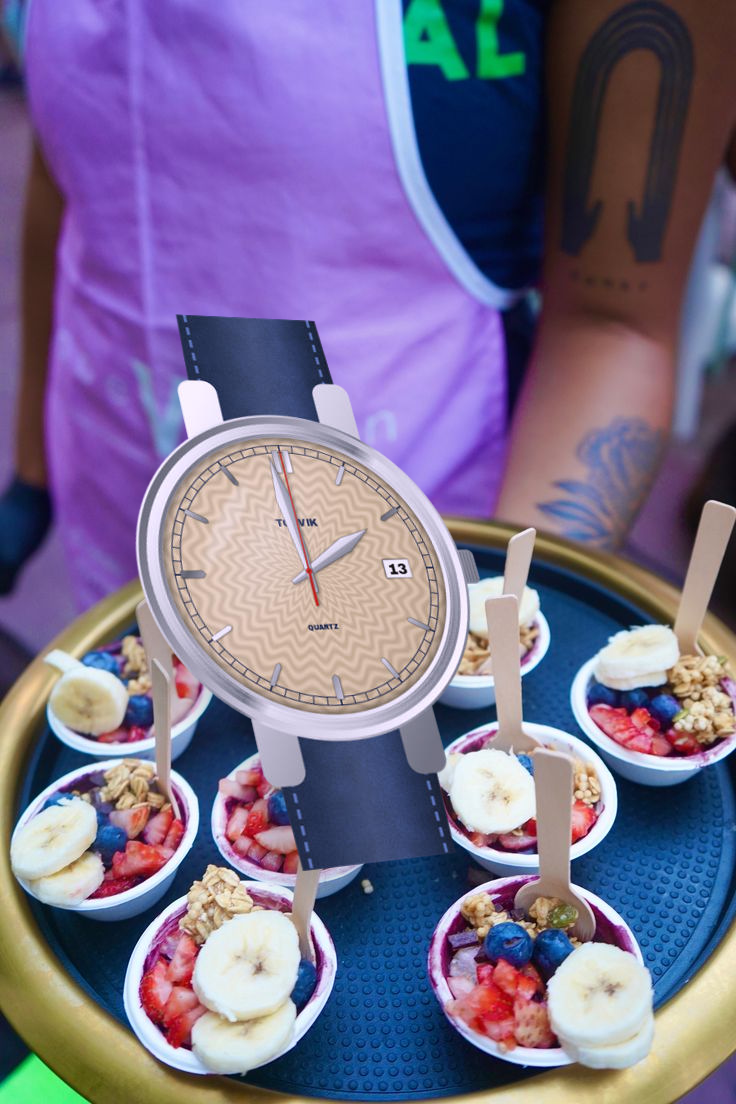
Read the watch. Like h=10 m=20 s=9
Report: h=1 m=59 s=0
